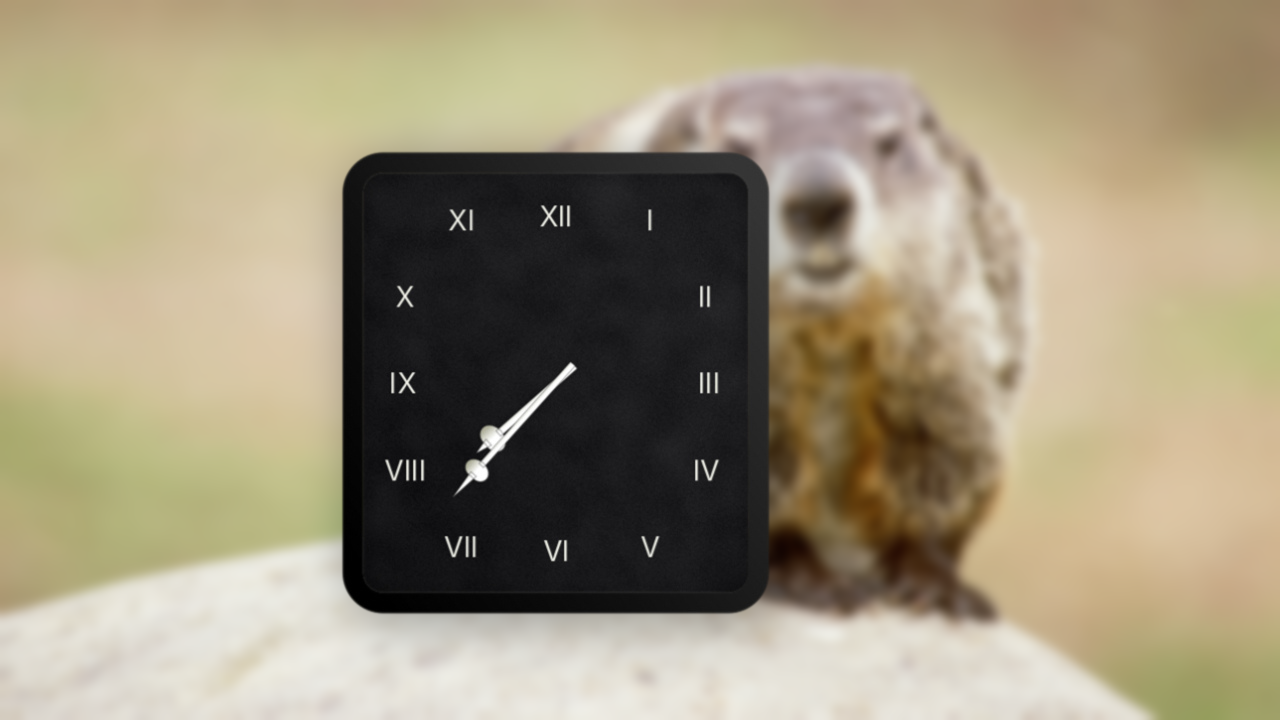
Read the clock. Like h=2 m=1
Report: h=7 m=37
